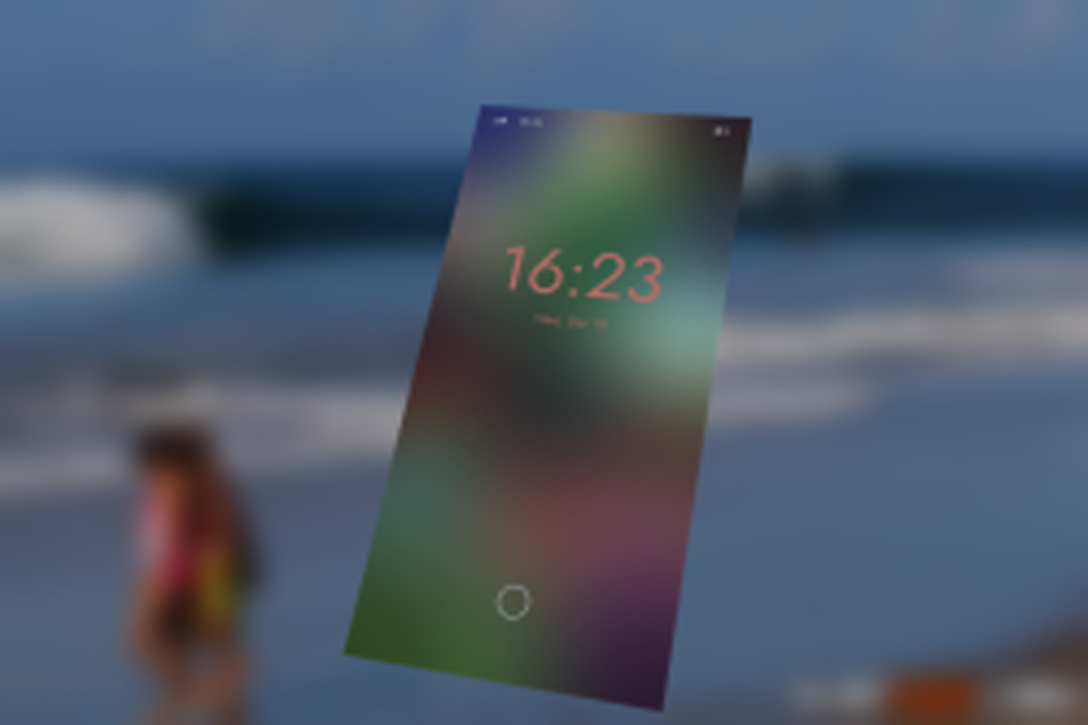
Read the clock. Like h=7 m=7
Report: h=16 m=23
